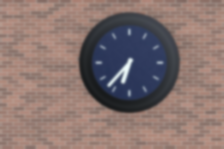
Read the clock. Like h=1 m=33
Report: h=6 m=37
